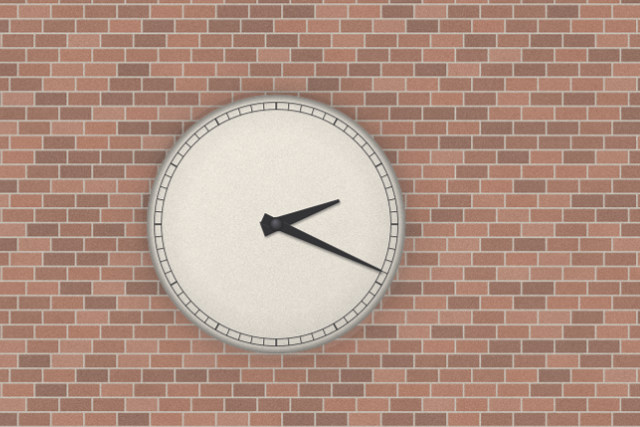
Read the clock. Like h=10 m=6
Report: h=2 m=19
